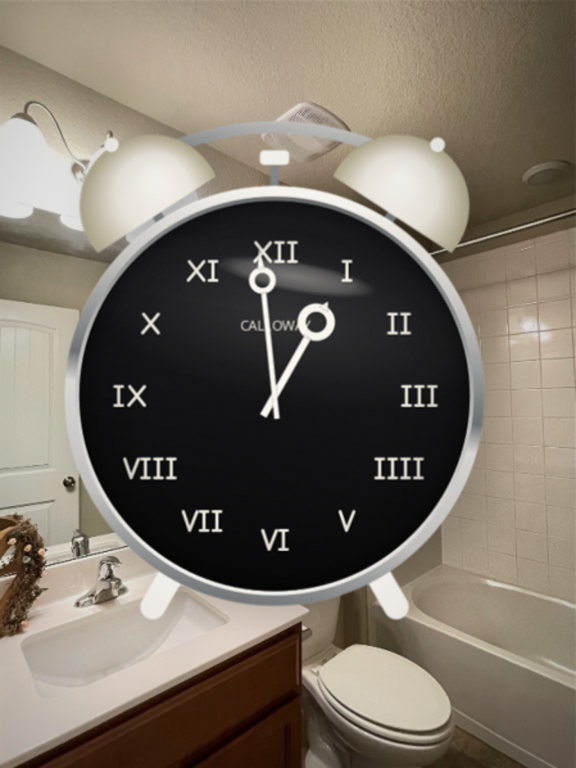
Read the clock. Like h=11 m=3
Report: h=12 m=59
